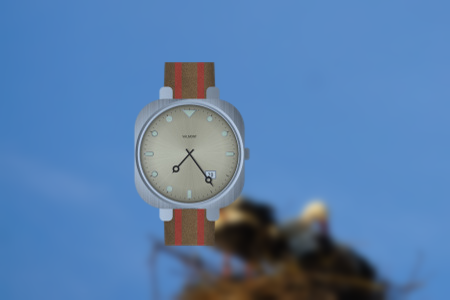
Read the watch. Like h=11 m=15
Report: h=7 m=24
